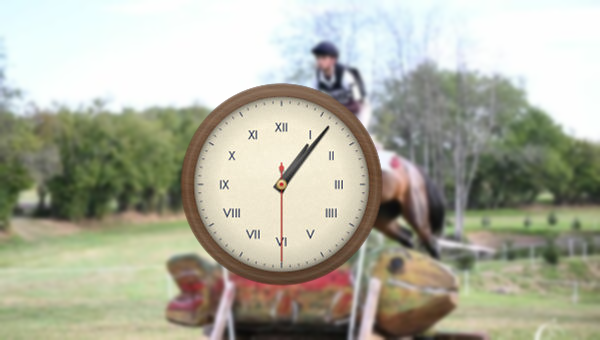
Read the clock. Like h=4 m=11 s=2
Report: h=1 m=6 s=30
